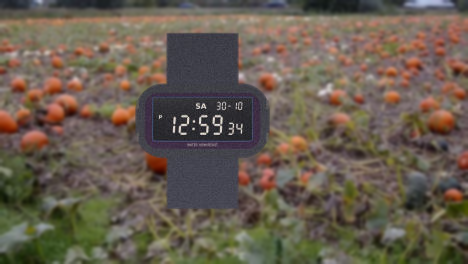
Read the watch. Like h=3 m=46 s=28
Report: h=12 m=59 s=34
